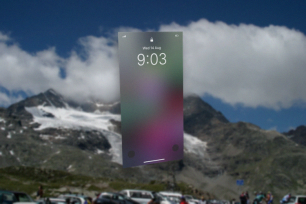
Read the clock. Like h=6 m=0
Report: h=9 m=3
